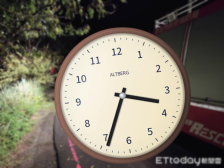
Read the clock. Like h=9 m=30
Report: h=3 m=34
